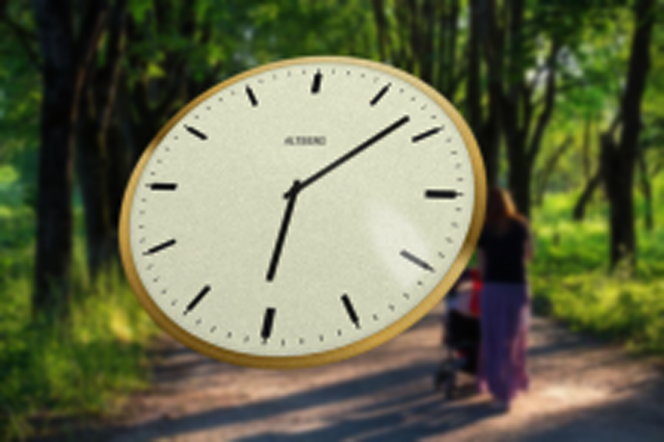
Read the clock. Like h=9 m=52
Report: h=6 m=8
